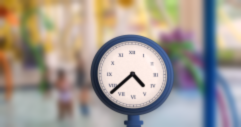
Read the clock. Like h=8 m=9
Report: h=4 m=38
